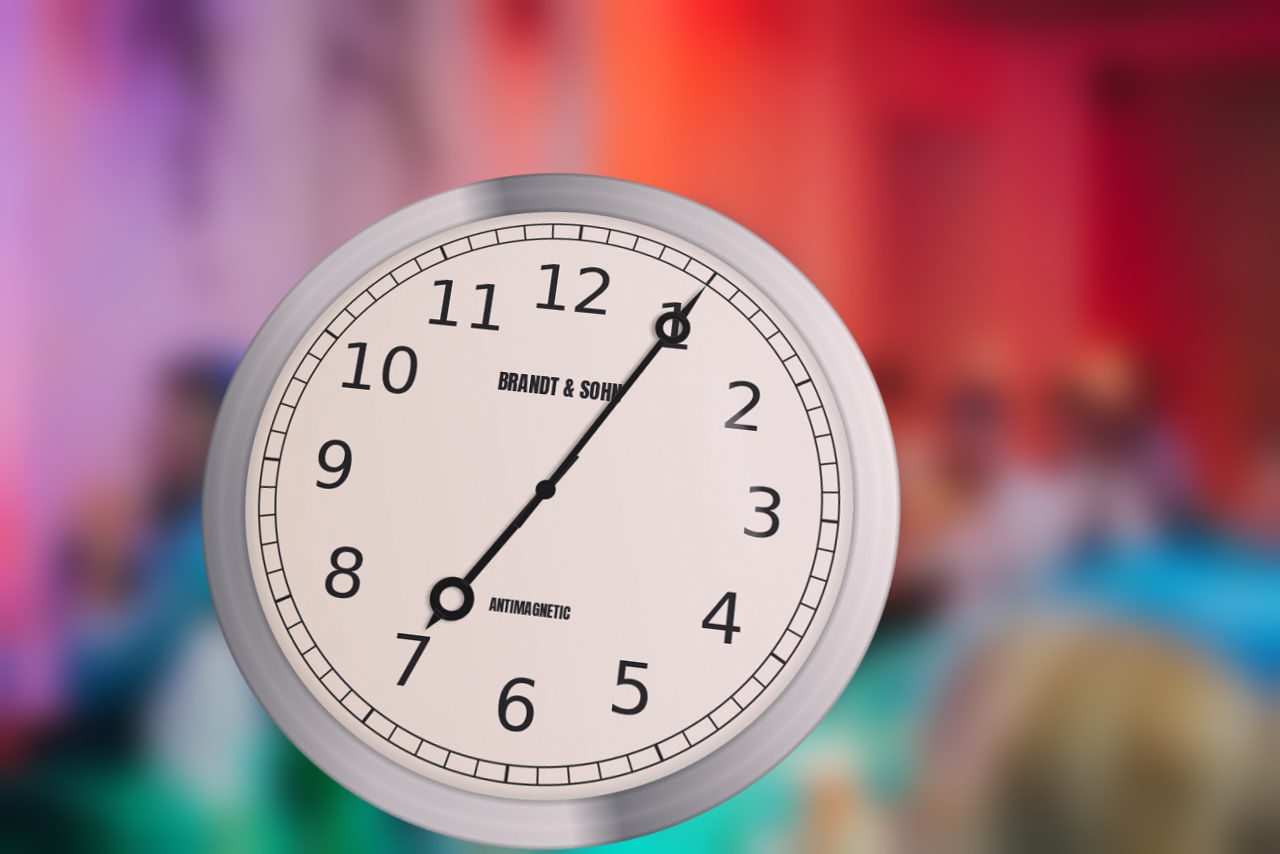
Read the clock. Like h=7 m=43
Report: h=7 m=5
